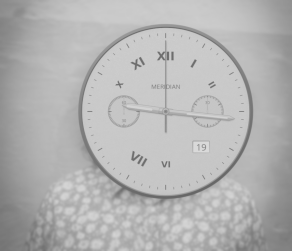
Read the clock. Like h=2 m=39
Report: h=9 m=16
